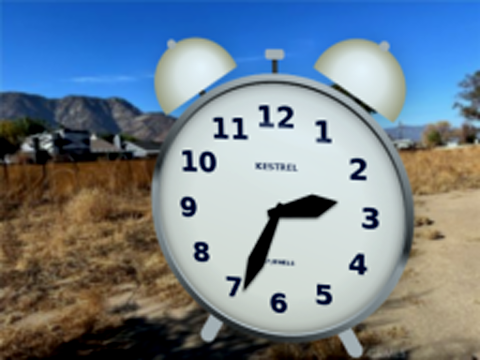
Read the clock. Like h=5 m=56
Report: h=2 m=34
